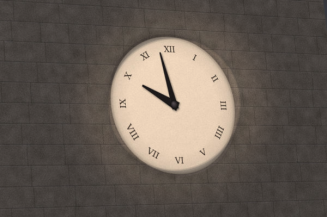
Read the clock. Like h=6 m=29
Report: h=9 m=58
